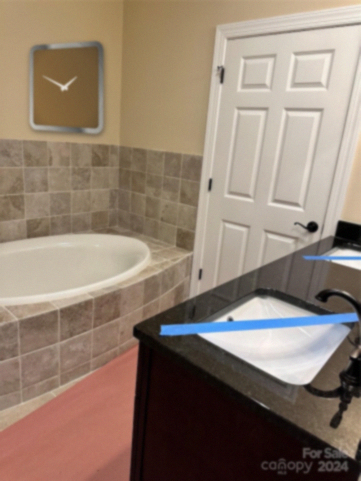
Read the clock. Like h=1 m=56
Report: h=1 m=49
